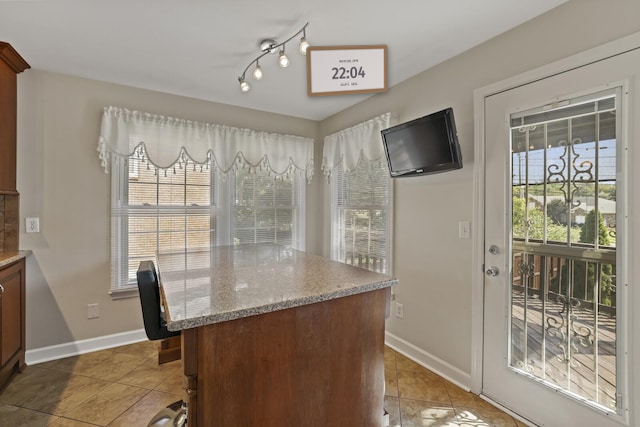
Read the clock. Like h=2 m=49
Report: h=22 m=4
